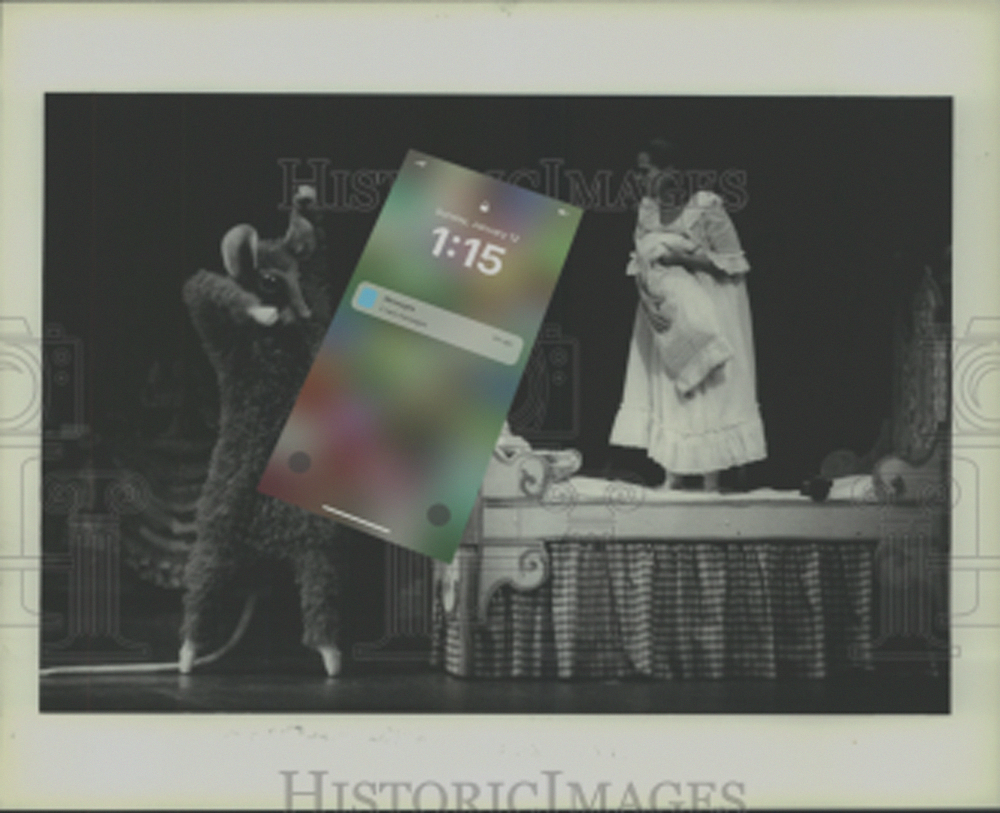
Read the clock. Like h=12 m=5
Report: h=1 m=15
